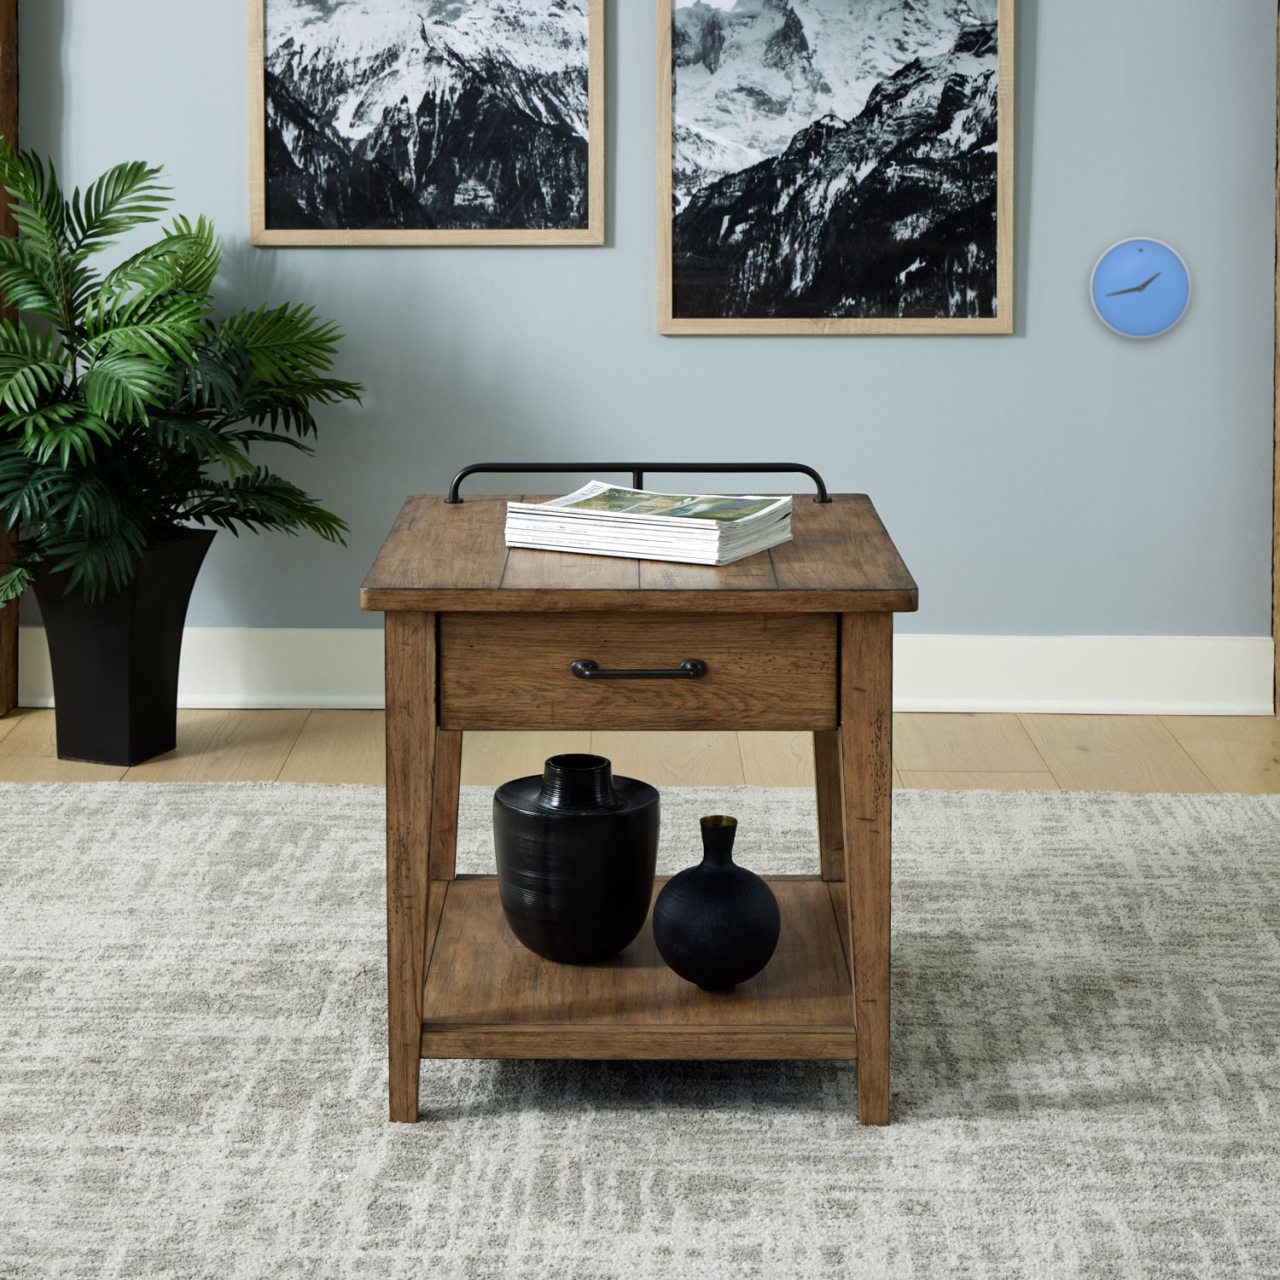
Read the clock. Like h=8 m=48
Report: h=1 m=43
